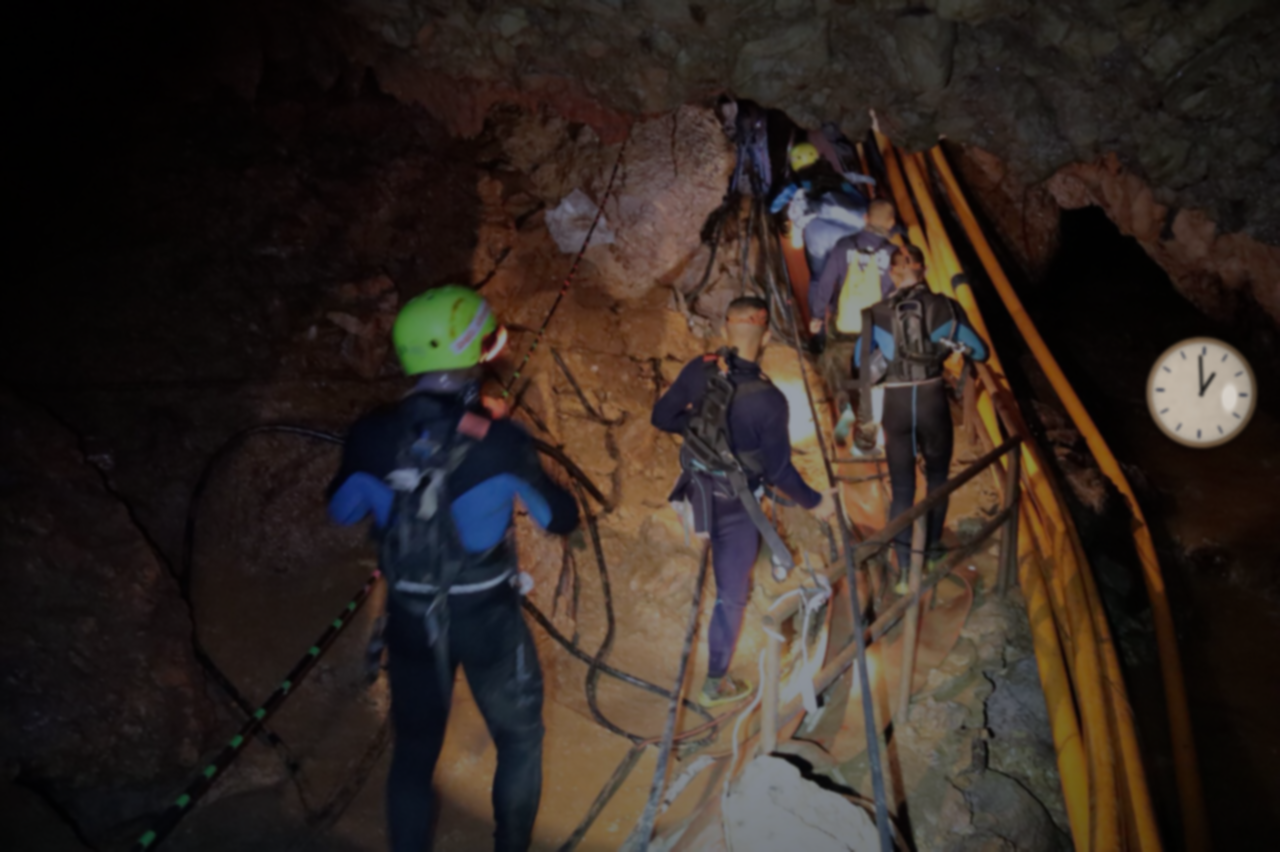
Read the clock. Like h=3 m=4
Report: h=12 m=59
